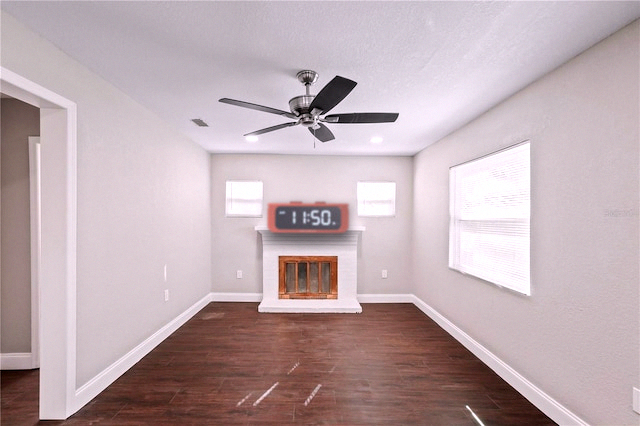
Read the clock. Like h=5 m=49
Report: h=11 m=50
